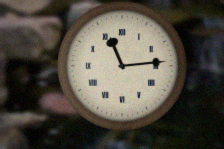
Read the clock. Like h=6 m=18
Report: h=11 m=14
